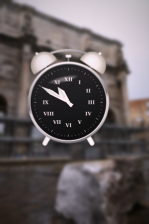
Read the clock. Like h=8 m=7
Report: h=10 m=50
